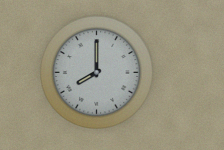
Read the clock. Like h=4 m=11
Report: h=8 m=0
